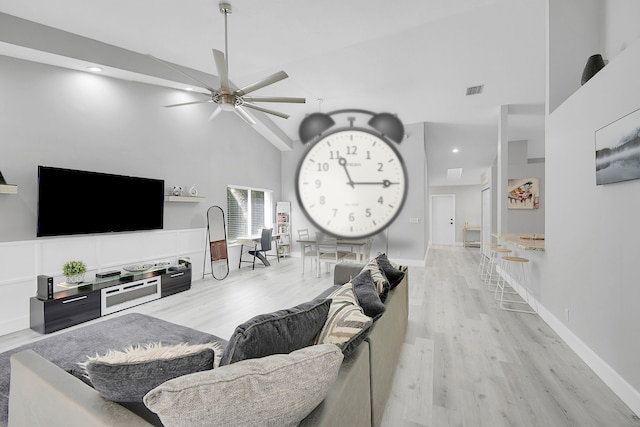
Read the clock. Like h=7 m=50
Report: h=11 m=15
